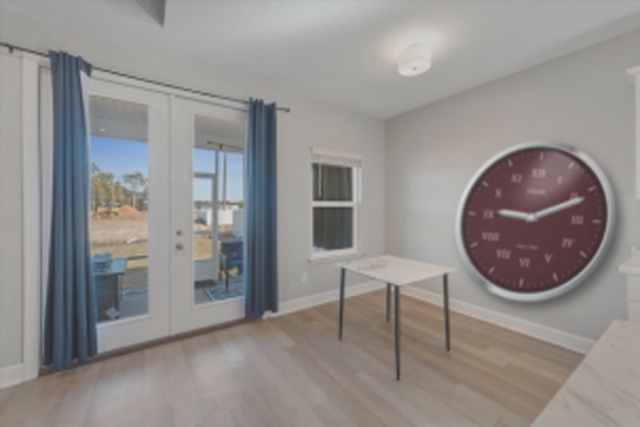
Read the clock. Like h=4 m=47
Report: h=9 m=11
